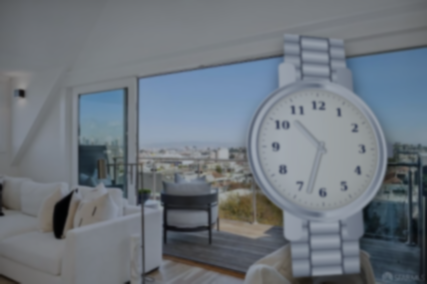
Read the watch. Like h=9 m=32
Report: h=10 m=33
